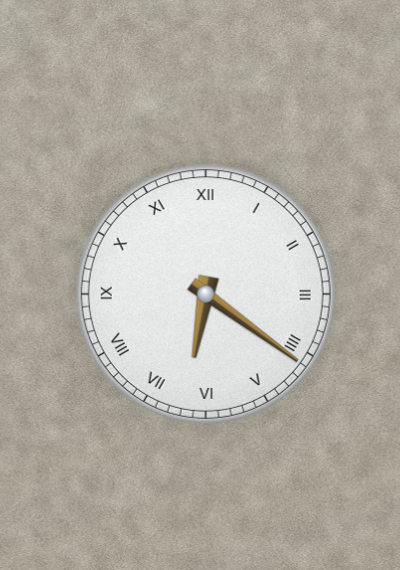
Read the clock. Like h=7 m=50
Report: h=6 m=21
